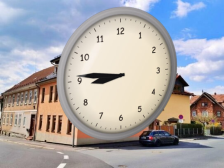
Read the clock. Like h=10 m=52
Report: h=8 m=46
